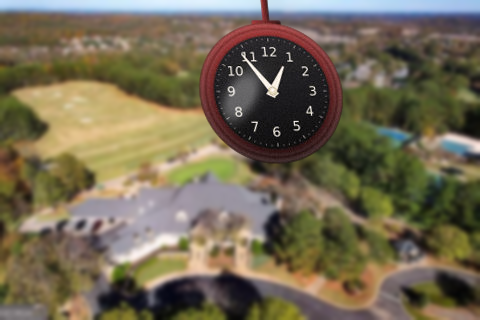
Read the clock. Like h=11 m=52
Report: h=12 m=54
